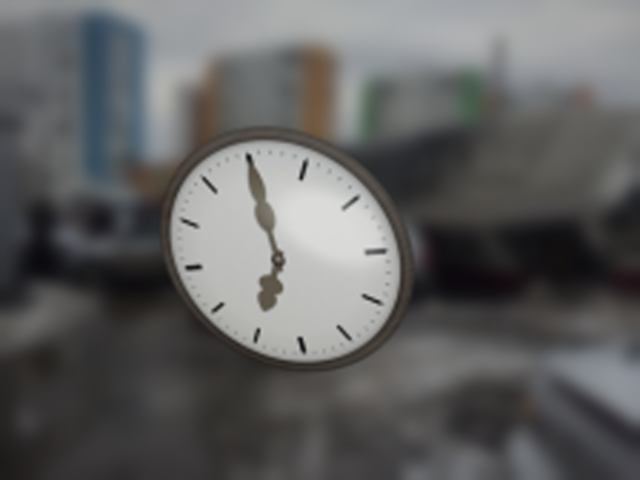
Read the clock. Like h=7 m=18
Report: h=7 m=0
